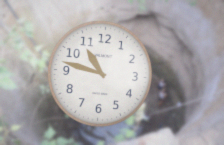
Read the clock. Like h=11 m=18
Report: h=10 m=47
